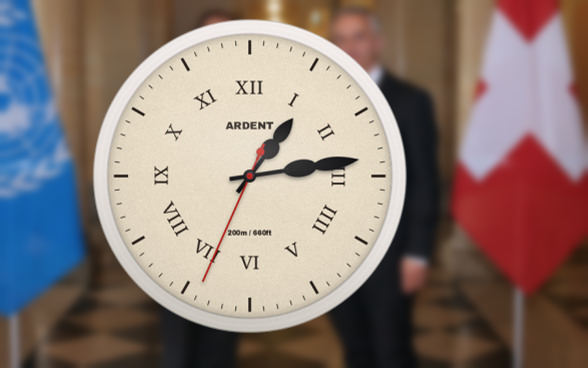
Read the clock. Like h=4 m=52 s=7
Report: h=1 m=13 s=34
